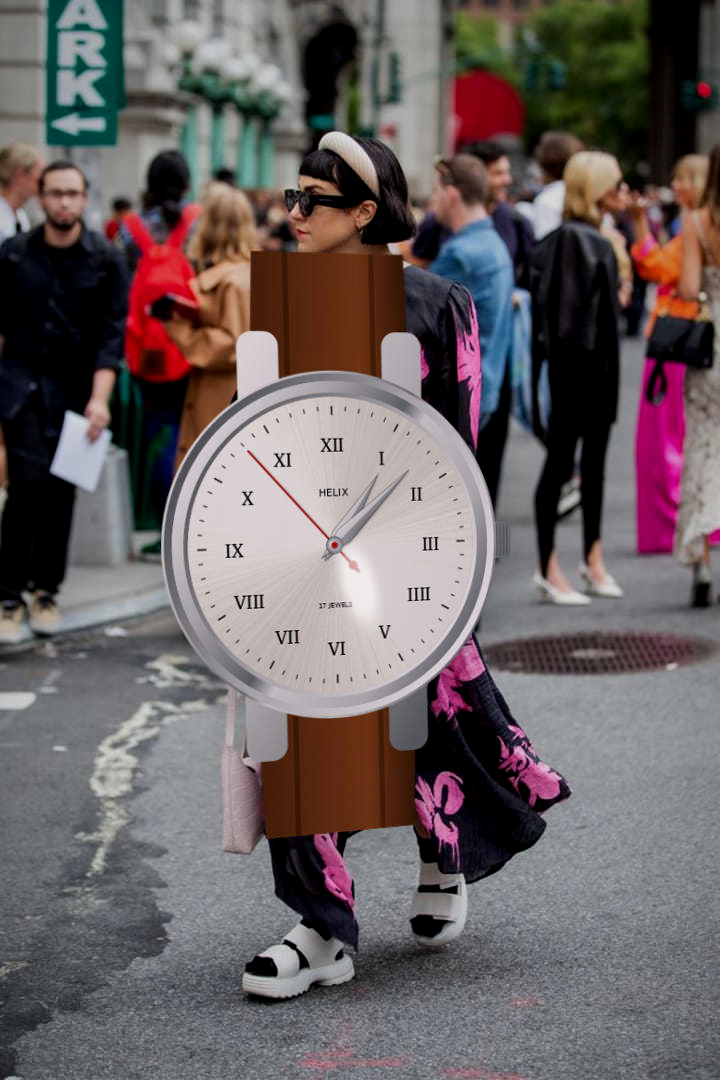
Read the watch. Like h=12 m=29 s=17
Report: h=1 m=7 s=53
